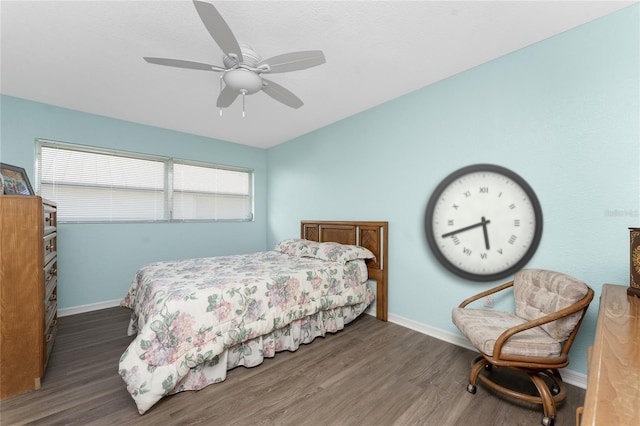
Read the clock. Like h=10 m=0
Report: h=5 m=42
